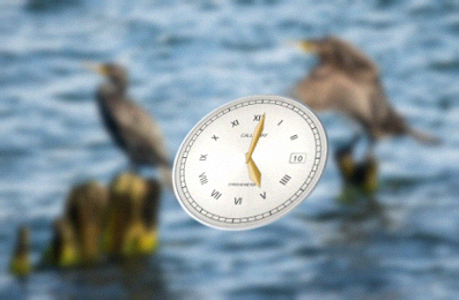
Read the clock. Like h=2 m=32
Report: h=5 m=1
